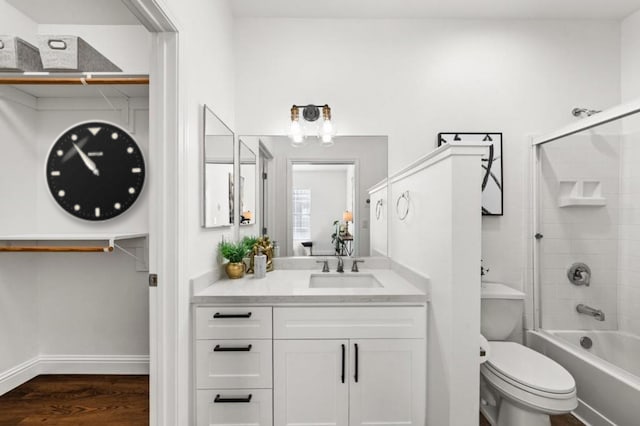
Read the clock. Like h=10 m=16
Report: h=10 m=54
